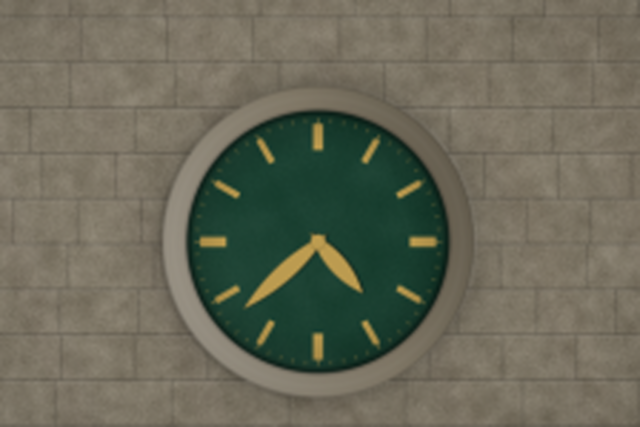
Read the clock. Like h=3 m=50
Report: h=4 m=38
